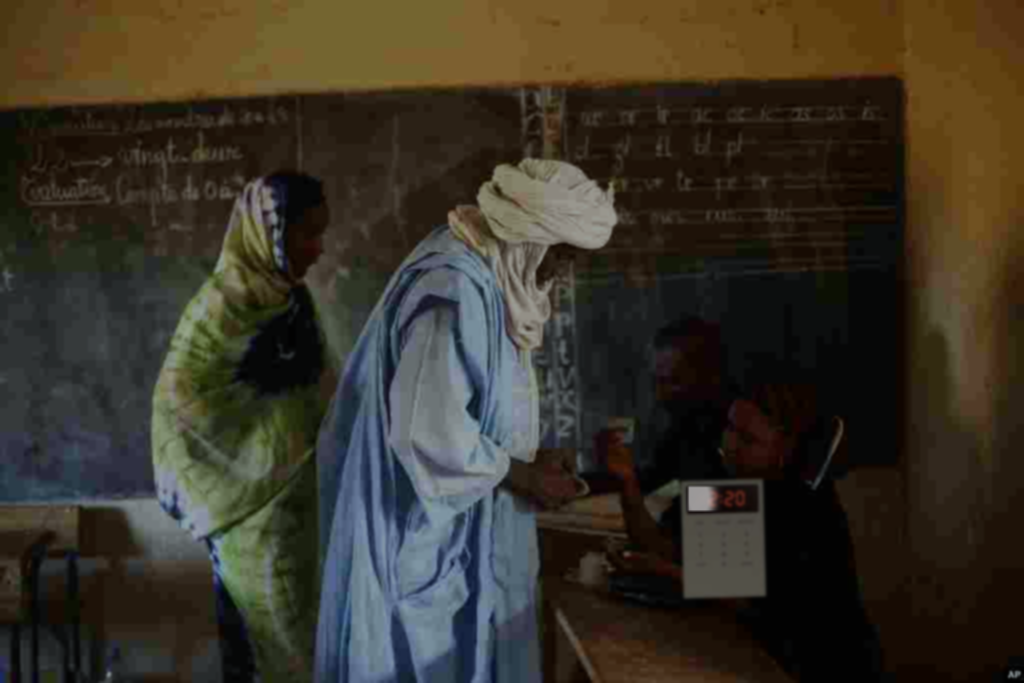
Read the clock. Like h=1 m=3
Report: h=2 m=20
